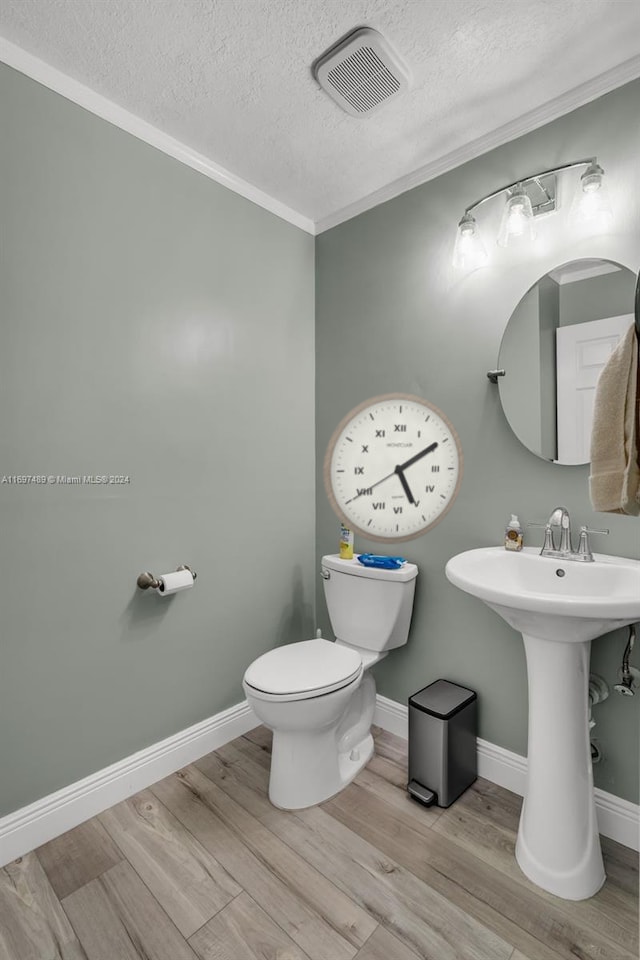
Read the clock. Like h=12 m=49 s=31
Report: h=5 m=9 s=40
